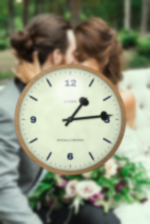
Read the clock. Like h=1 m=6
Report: h=1 m=14
